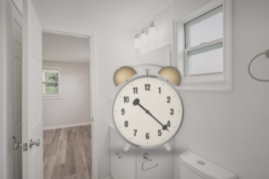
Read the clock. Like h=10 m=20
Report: h=10 m=22
